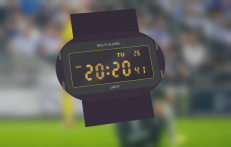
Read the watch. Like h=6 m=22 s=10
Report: h=20 m=20 s=41
